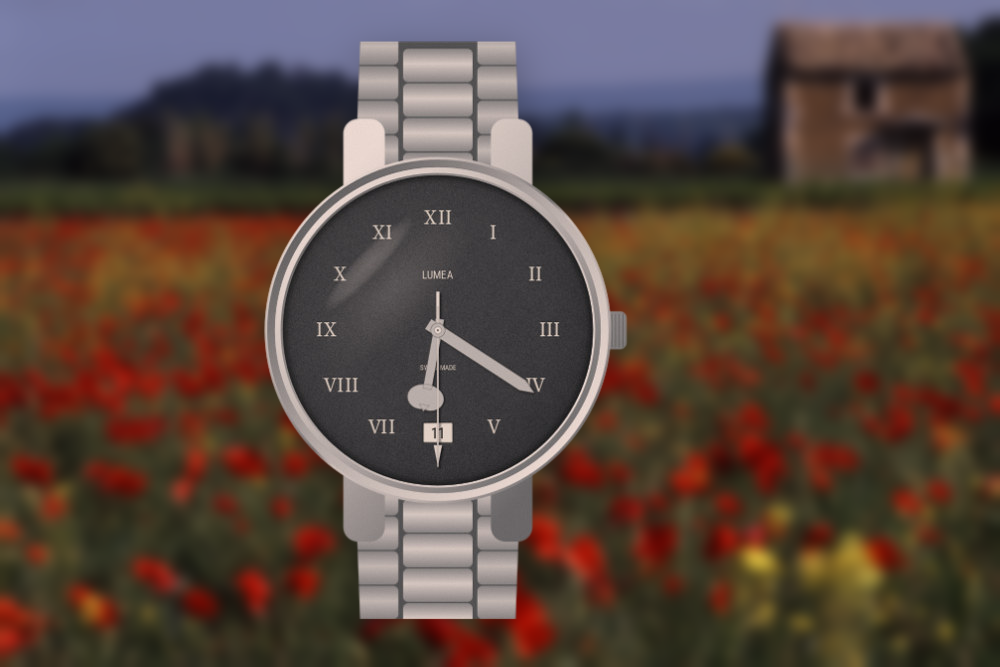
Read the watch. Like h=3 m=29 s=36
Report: h=6 m=20 s=30
